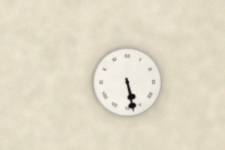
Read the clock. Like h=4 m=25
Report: h=5 m=28
